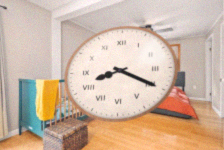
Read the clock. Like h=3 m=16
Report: h=8 m=20
